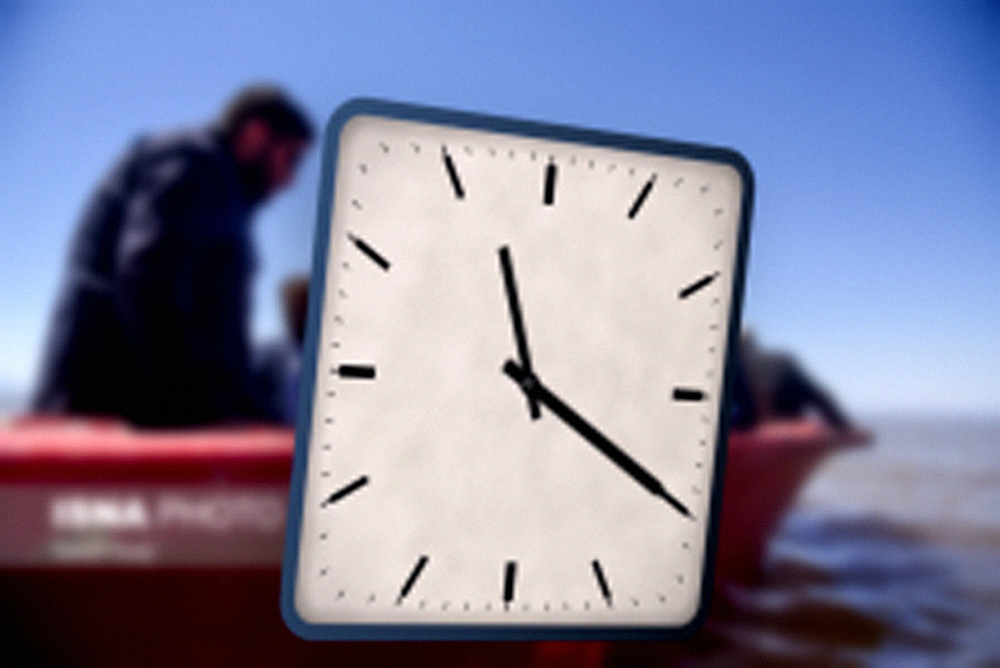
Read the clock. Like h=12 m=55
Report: h=11 m=20
